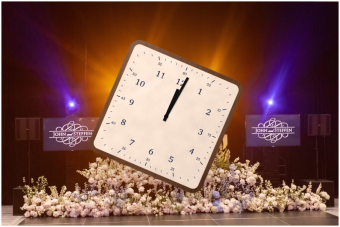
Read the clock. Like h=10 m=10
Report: h=12 m=1
